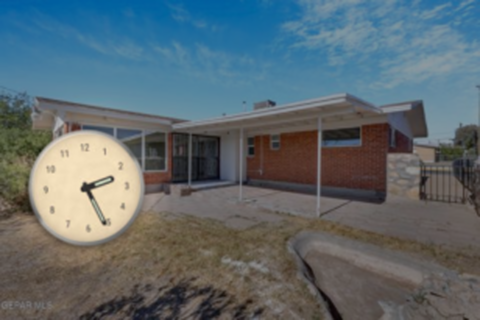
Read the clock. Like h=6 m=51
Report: h=2 m=26
